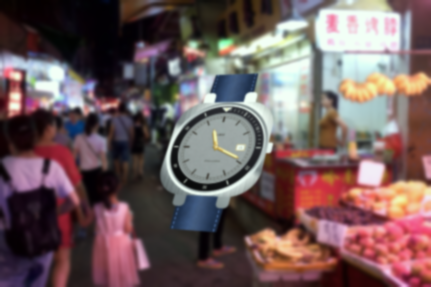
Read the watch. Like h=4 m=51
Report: h=11 m=19
